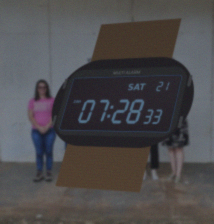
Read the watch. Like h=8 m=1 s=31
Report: h=7 m=28 s=33
